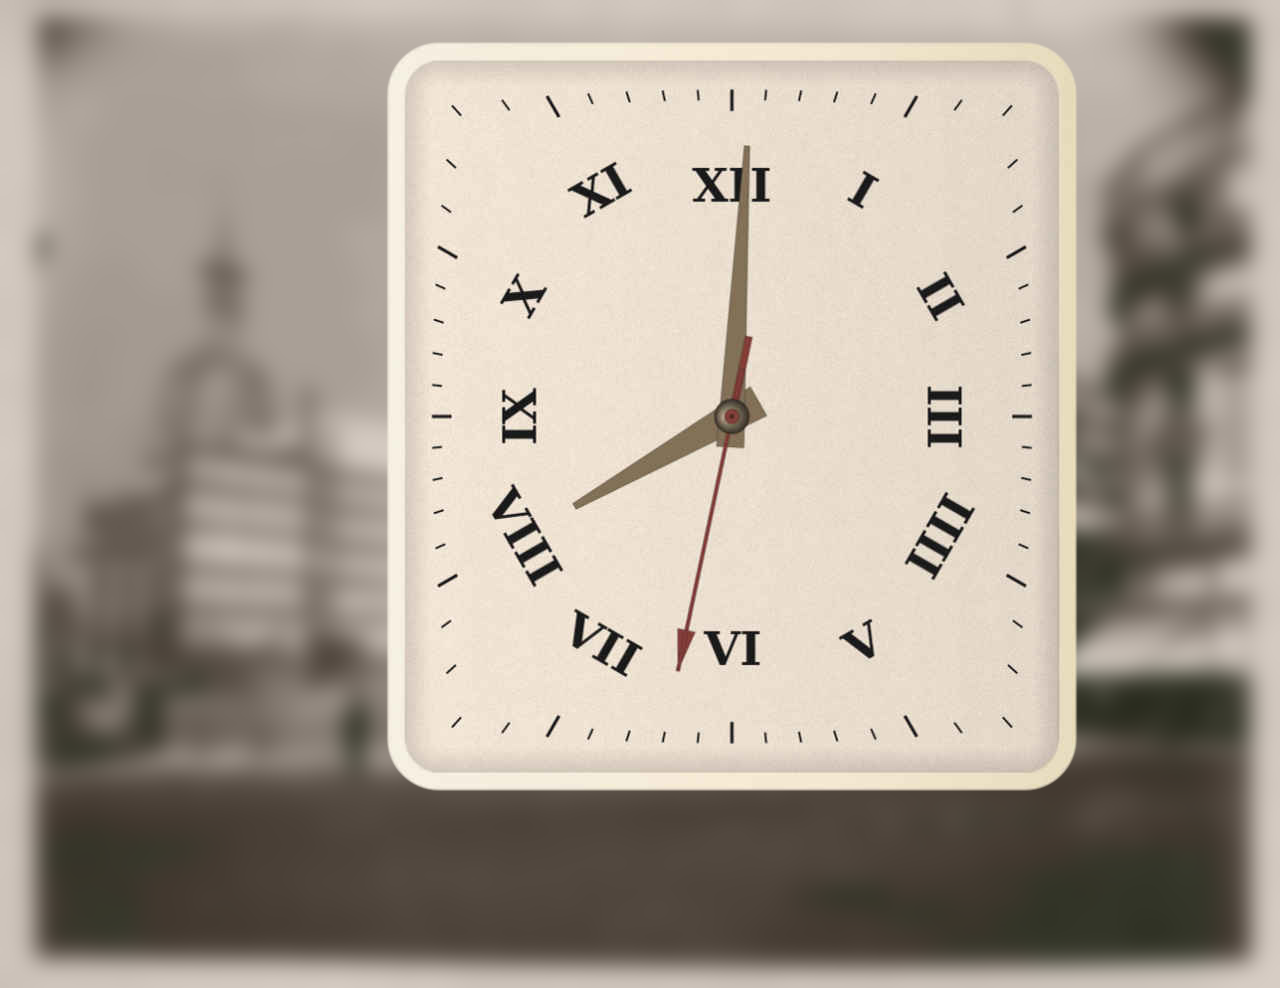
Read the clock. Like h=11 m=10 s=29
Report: h=8 m=0 s=32
